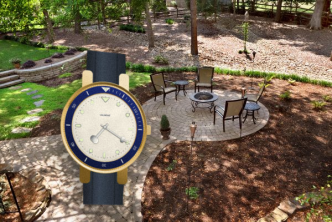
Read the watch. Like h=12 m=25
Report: h=7 m=20
